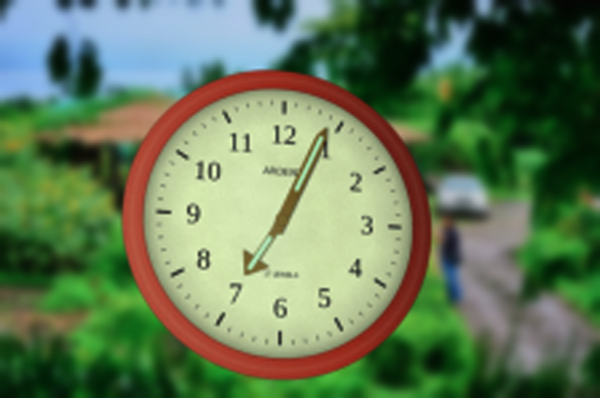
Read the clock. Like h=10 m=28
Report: h=7 m=4
